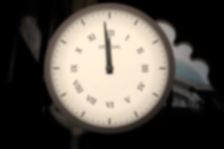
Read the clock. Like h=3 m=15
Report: h=11 m=59
